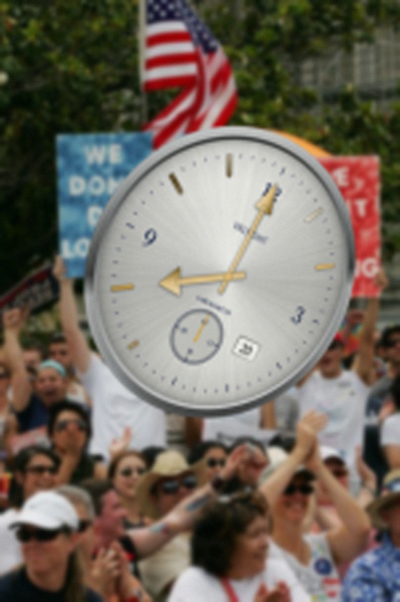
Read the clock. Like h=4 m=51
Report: h=8 m=0
